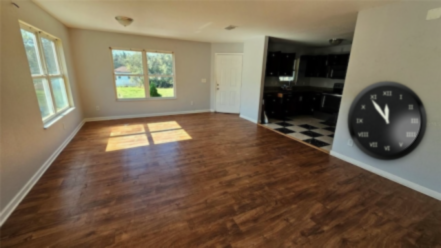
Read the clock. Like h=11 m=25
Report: h=11 m=54
